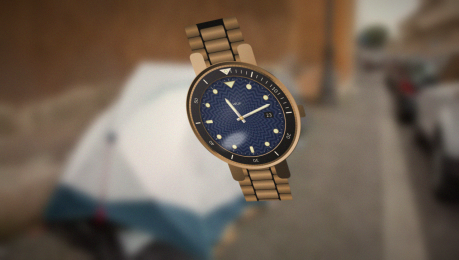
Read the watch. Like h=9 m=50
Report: h=11 m=12
